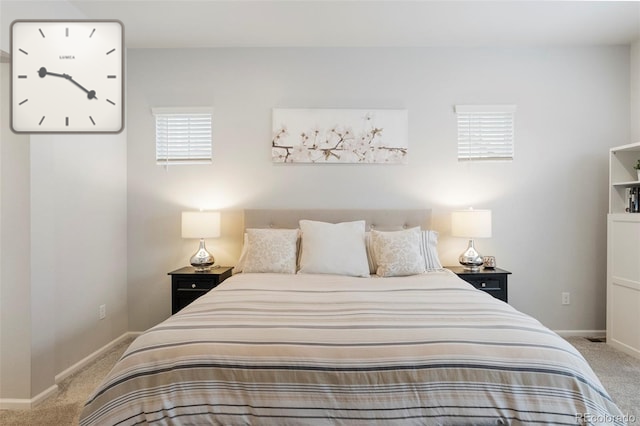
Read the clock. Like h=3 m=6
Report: h=9 m=21
